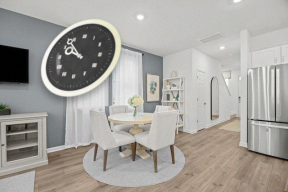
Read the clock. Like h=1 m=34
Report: h=9 m=53
